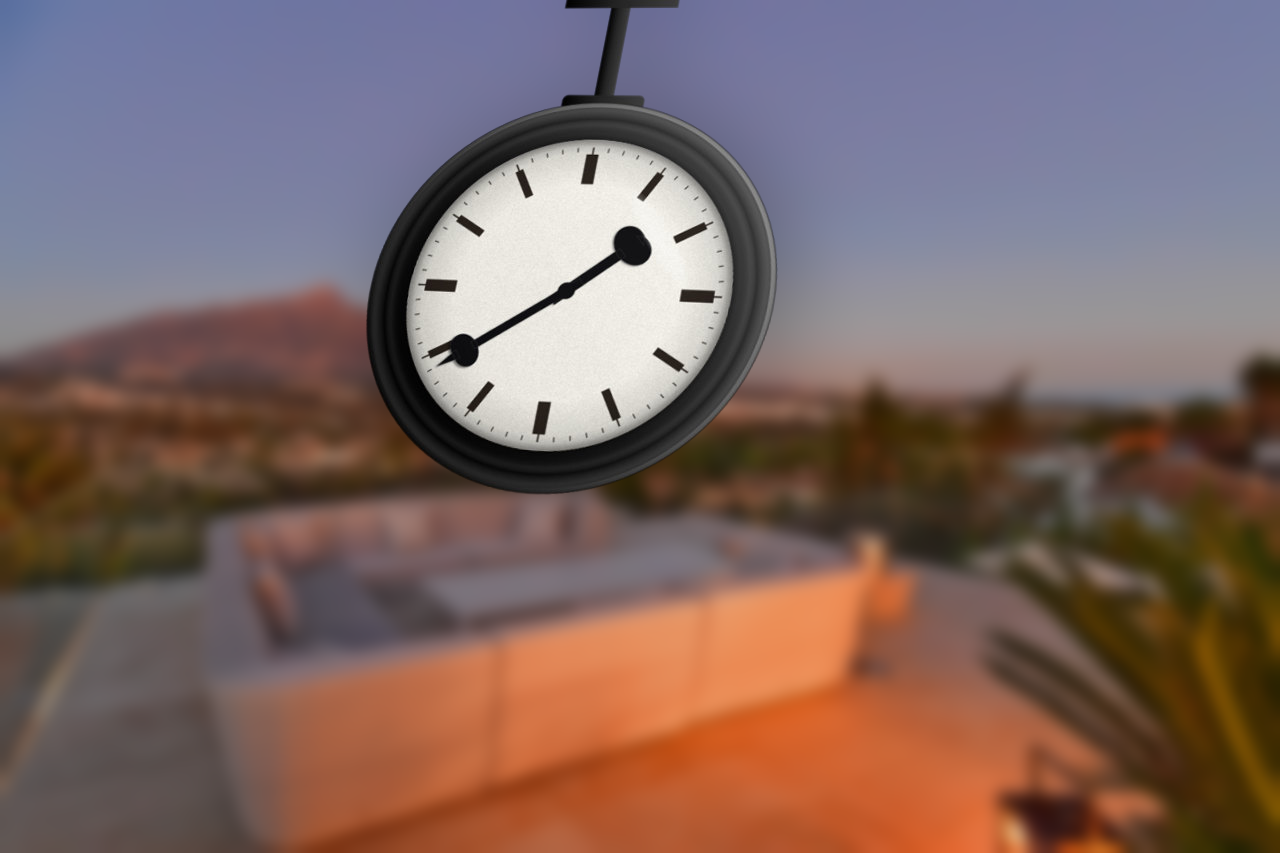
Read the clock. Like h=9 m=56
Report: h=1 m=39
